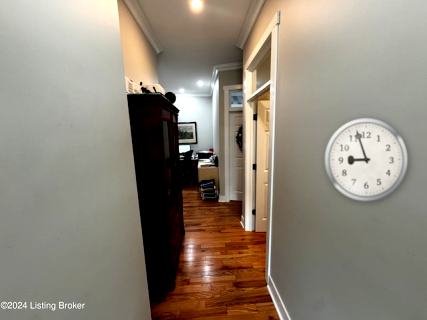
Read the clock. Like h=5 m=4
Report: h=8 m=57
